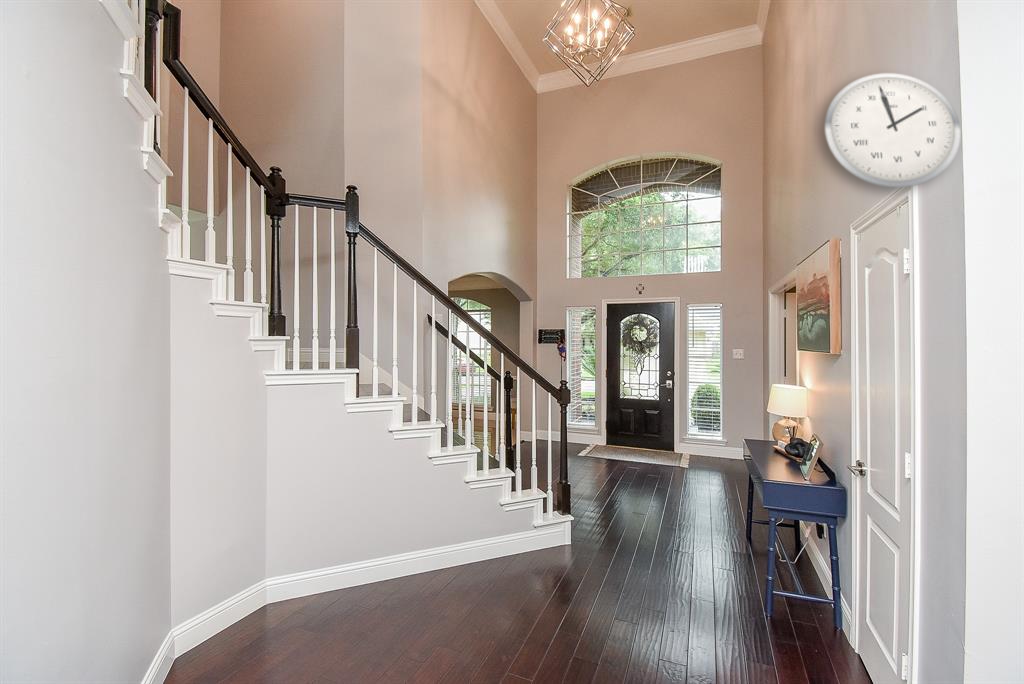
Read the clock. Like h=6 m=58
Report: h=1 m=58
